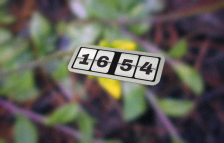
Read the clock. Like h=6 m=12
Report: h=16 m=54
